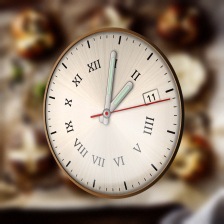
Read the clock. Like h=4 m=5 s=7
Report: h=2 m=4 s=16
